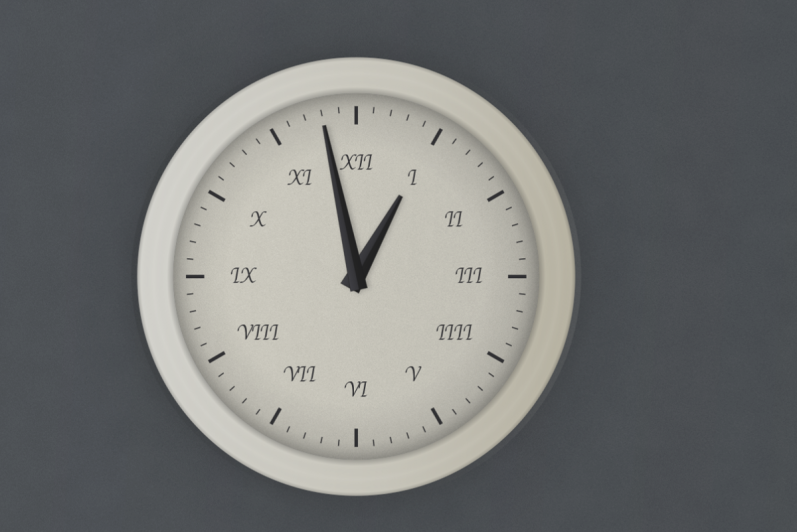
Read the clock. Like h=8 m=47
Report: h=12 m=58
